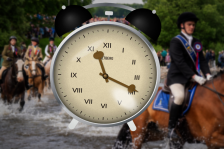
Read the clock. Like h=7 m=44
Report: h=11 m=19
